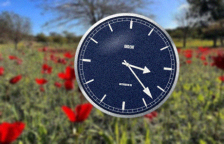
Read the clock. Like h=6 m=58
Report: h=3 m=23
